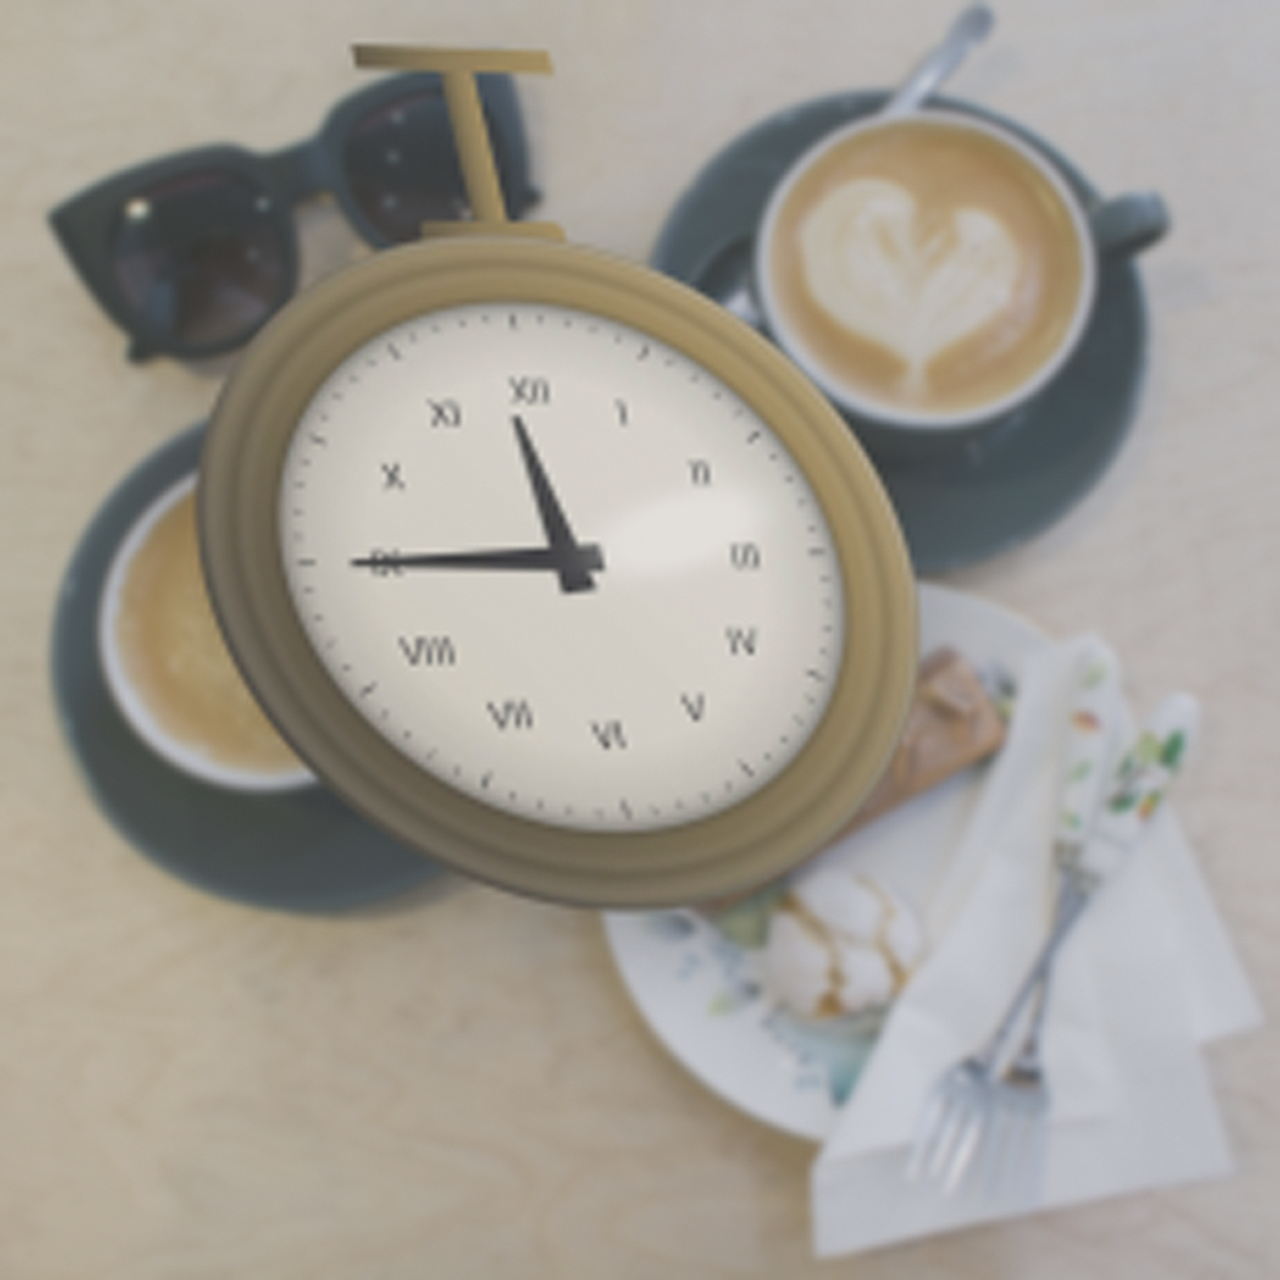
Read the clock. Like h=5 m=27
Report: h=11 m=45
